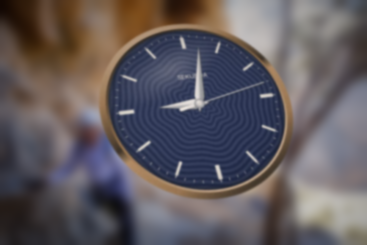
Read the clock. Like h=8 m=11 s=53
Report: h=9 m=2 s=13
